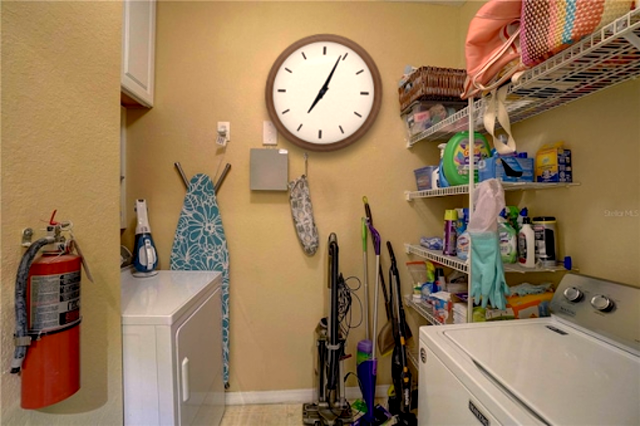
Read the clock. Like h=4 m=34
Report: h=7 m=4
